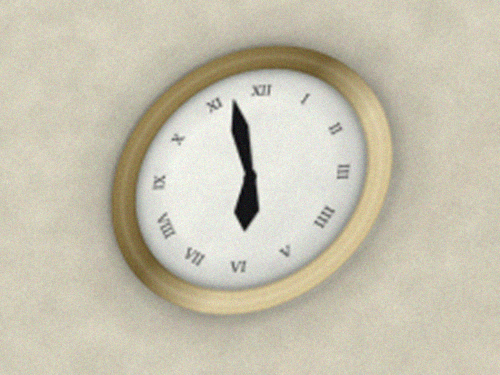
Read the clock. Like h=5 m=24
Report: h=5 m=57
